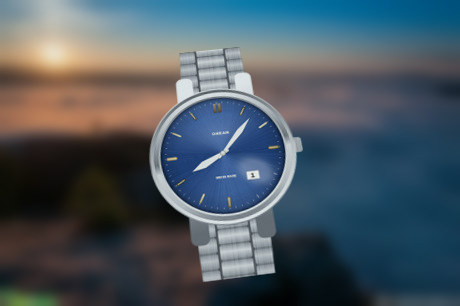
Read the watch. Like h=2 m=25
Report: h=8 m=7
